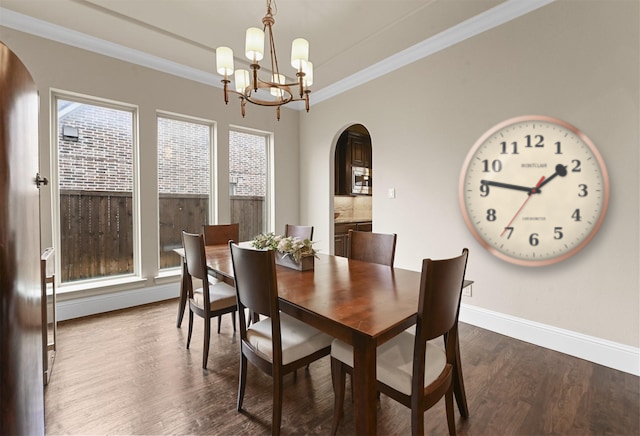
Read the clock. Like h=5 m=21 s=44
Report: h=1 m=46 s=36
